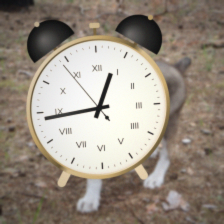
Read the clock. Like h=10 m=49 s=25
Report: h=12 m=43 s=54
